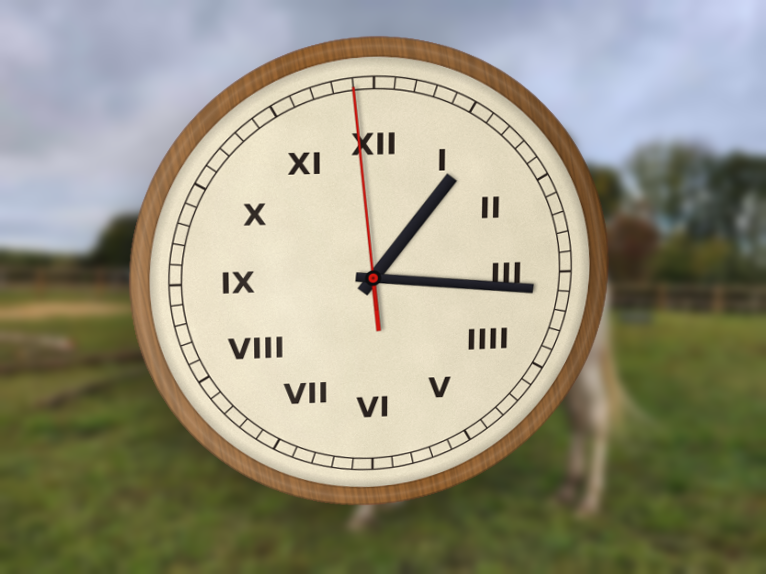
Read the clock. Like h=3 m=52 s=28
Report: h=1 m=15 s=59
